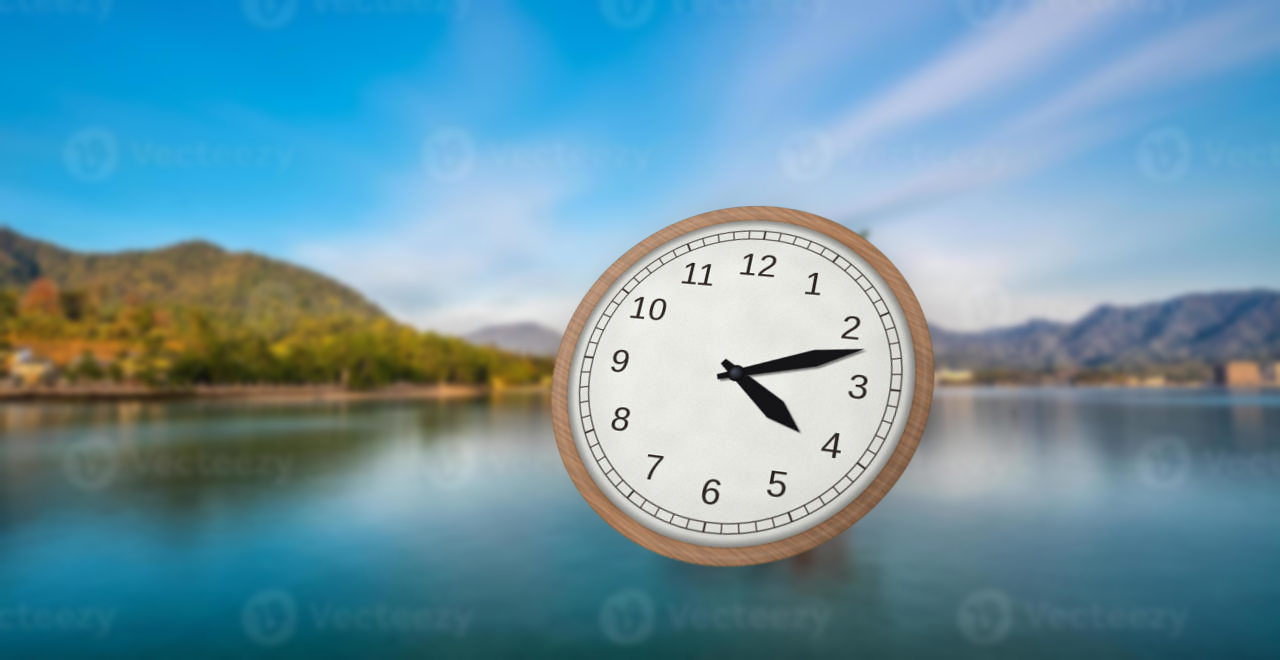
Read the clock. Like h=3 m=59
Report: h=4 m=12
